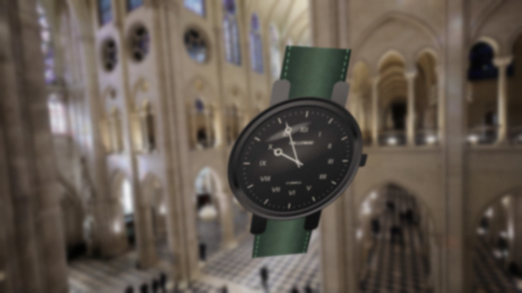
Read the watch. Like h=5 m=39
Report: h=9 m=56
